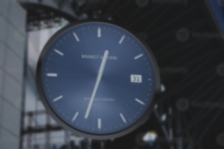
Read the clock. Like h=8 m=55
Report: h=12 m=33
